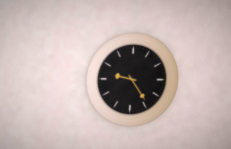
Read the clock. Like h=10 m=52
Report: h=9 m=24
